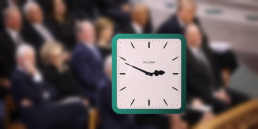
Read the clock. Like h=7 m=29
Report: h=2 m=49
